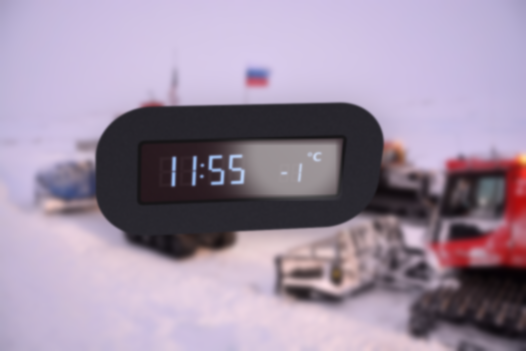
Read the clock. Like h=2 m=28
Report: h=11 m=55
